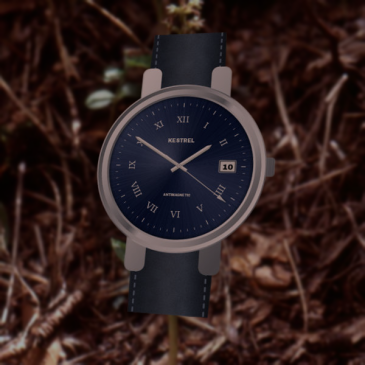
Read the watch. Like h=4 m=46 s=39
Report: h=1 m=50 s=21
